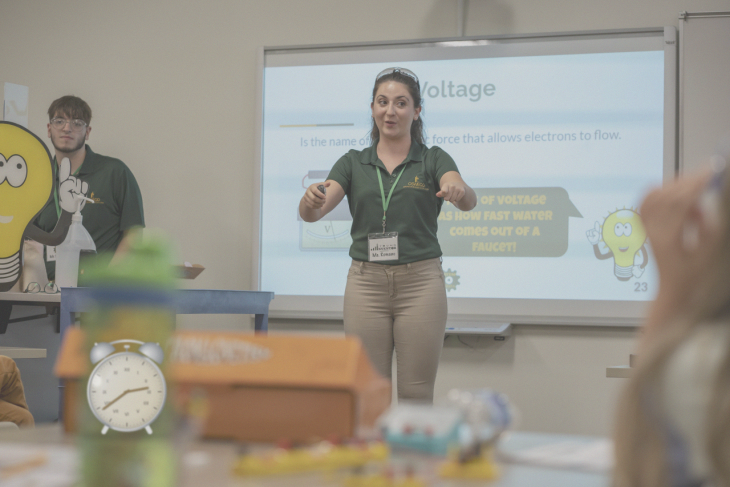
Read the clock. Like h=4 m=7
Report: h=2 m=39
